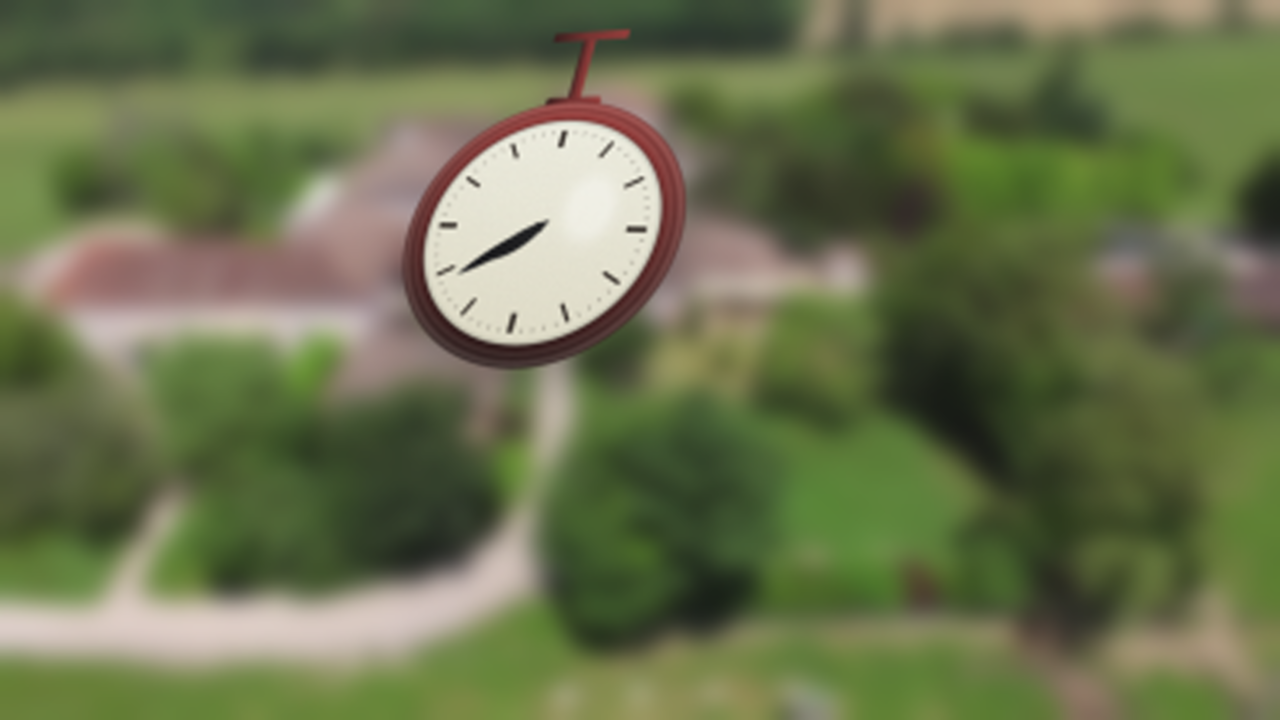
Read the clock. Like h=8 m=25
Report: h=7 m=39
